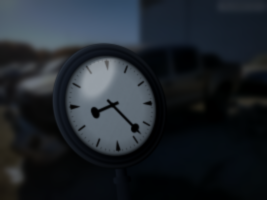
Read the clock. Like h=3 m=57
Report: h=8 m=23
